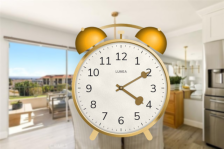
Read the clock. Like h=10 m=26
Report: h=4 m=10
